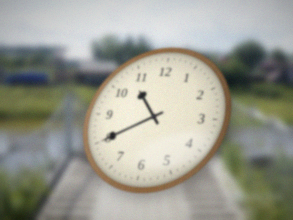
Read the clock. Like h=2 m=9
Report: h=10 m=40
